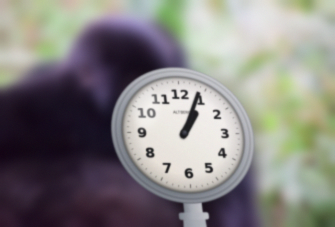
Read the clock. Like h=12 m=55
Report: h=1 m=4
